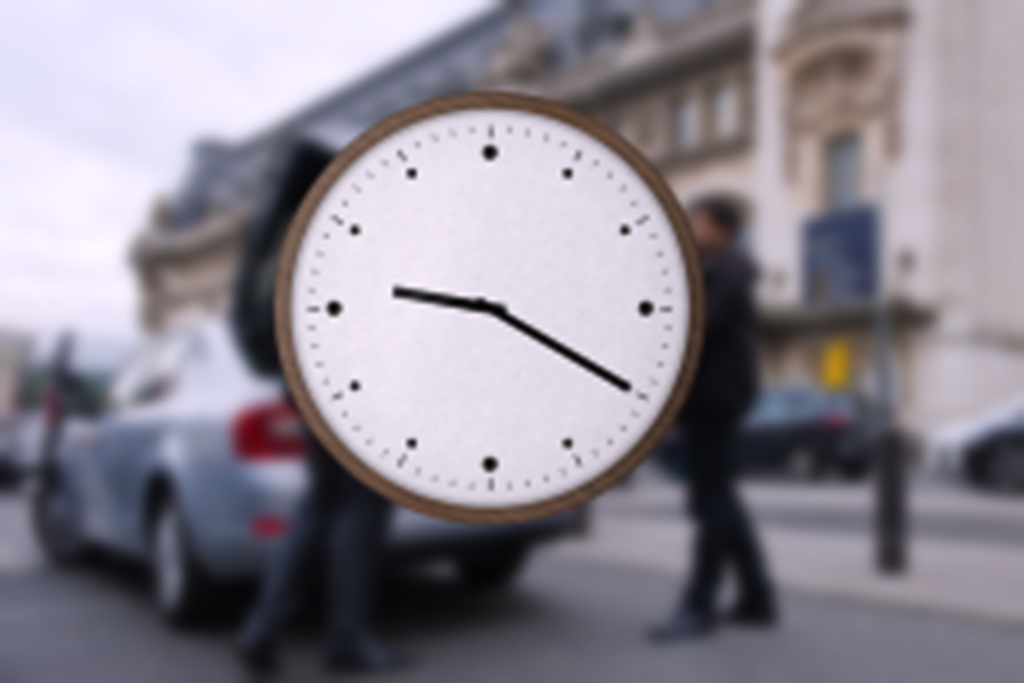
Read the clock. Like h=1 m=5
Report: h=9 m=20
